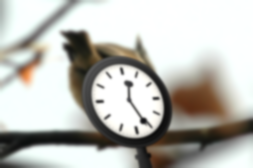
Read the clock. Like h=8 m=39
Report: h=12 m=26
